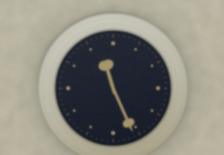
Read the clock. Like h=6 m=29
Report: h=11 m=26
